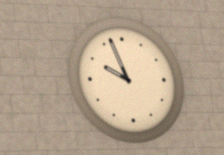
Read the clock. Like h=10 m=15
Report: h=9 m=57
